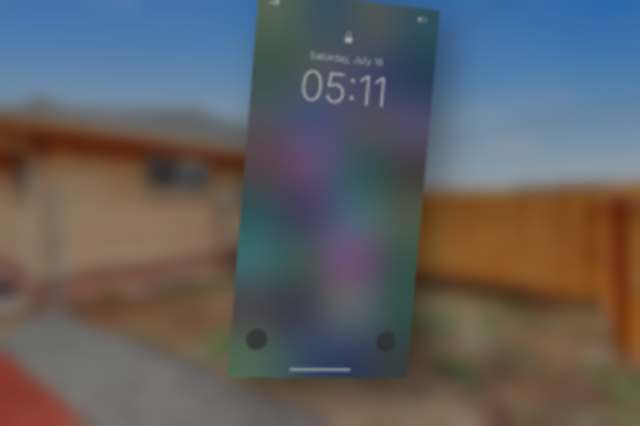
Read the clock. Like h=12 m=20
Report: h=5 m=11
